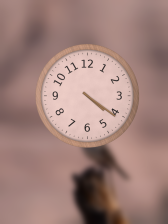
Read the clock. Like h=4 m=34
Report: h=4 m=21
